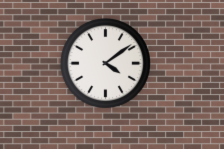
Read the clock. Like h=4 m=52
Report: h=4 m=9
